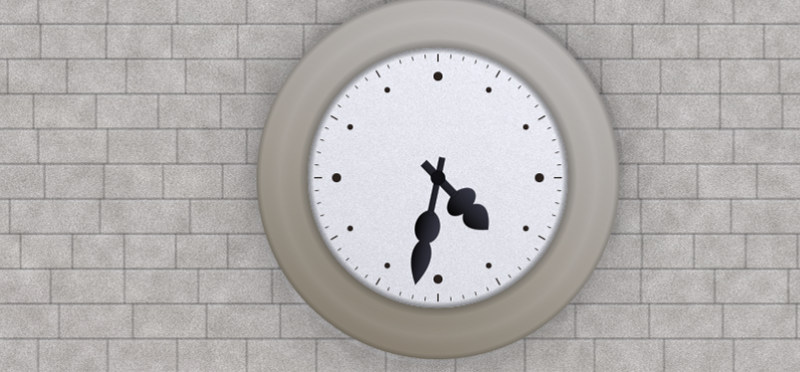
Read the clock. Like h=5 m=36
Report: h=4 m=32
